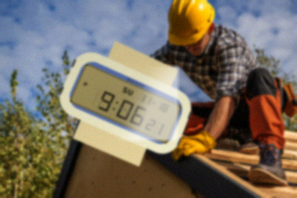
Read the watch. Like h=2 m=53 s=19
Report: h=9 m=6 s=21
